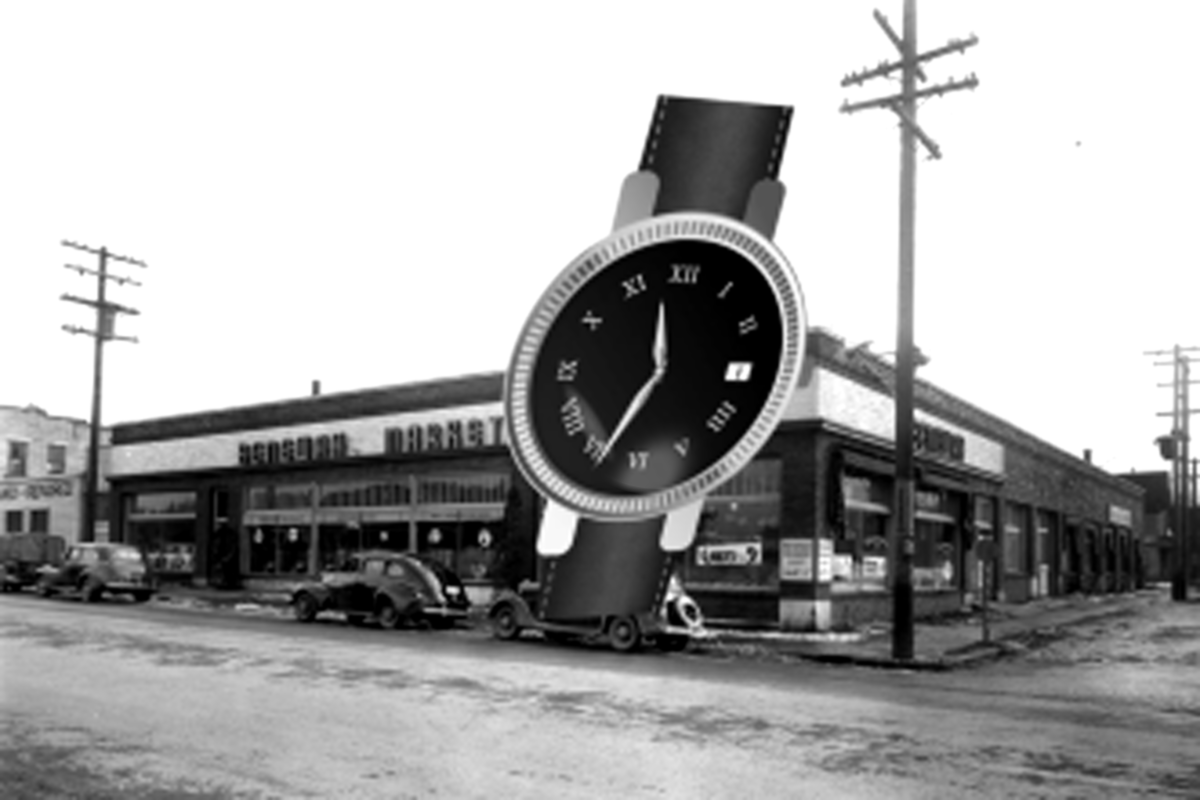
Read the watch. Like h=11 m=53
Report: h=11 m=34
